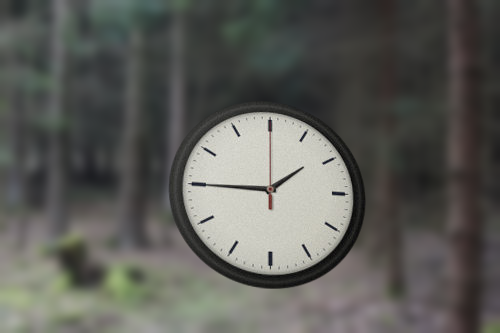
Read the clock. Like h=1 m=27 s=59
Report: h=1 m=45 s=0
